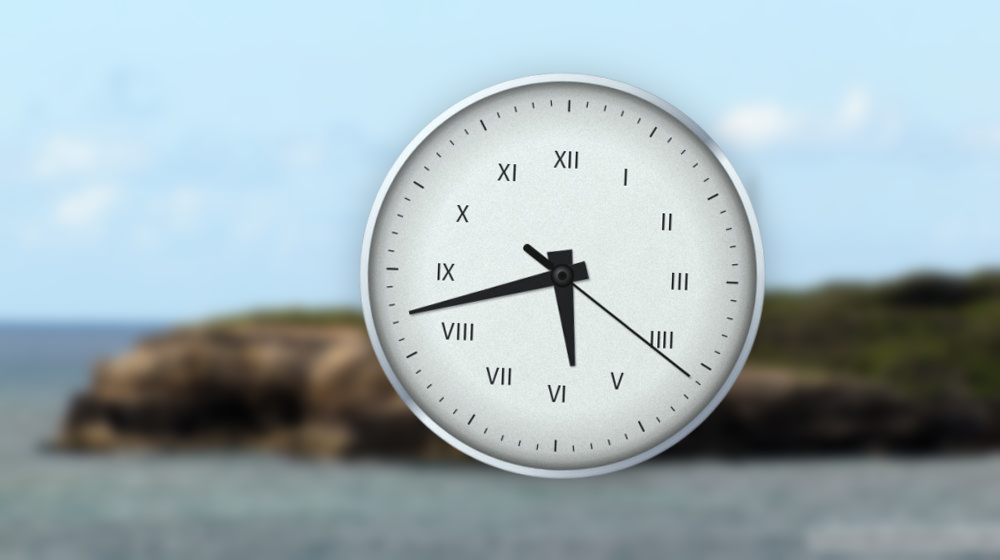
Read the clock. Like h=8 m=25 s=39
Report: h=5 m=42 s=21
